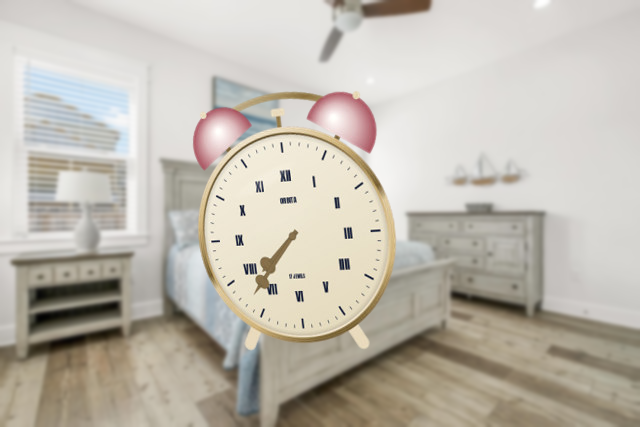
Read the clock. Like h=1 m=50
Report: h=7 m=37
